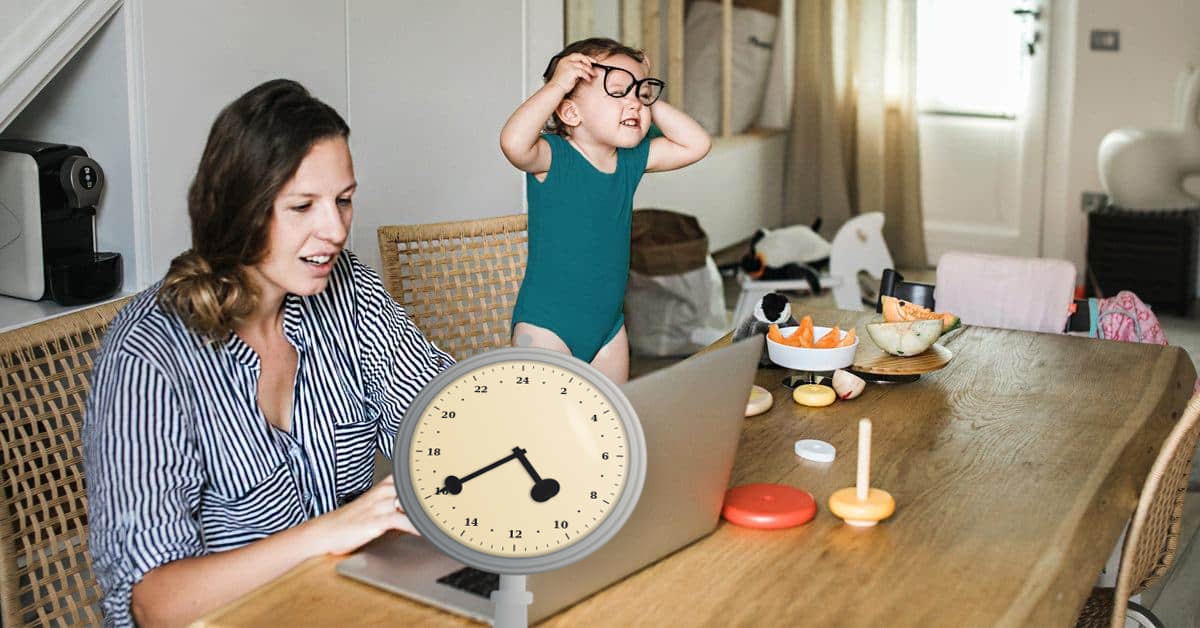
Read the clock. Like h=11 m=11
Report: h=9 m=40
